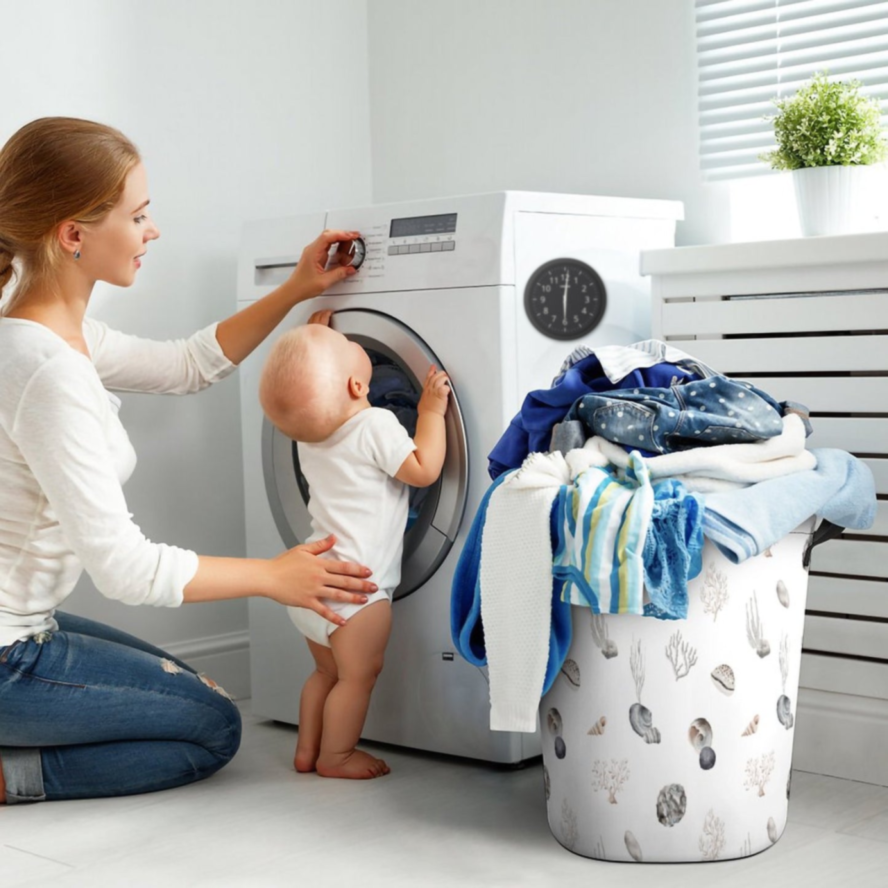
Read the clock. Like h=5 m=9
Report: h=6 m=1
